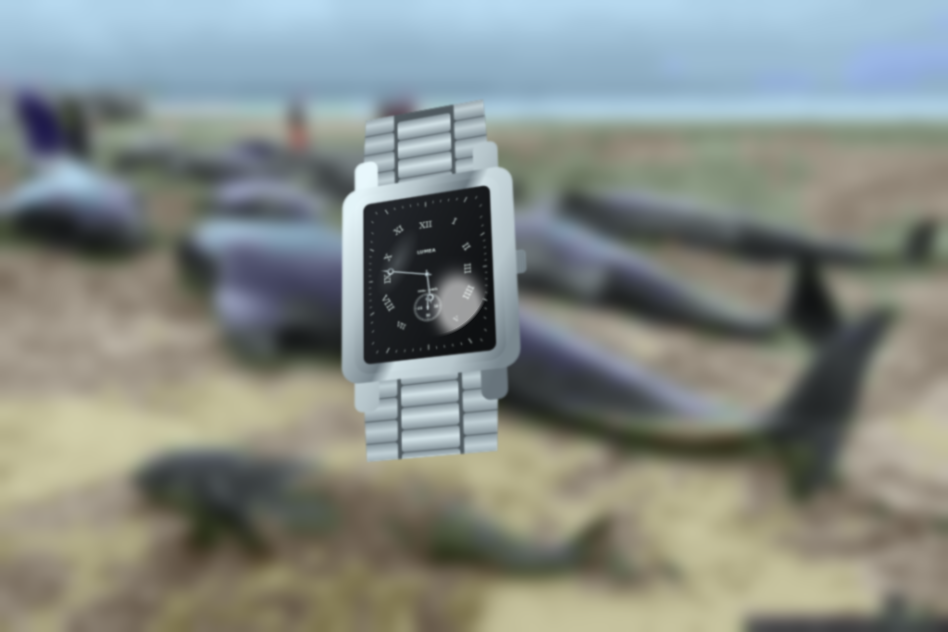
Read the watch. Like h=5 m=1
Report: h=5 m=47
